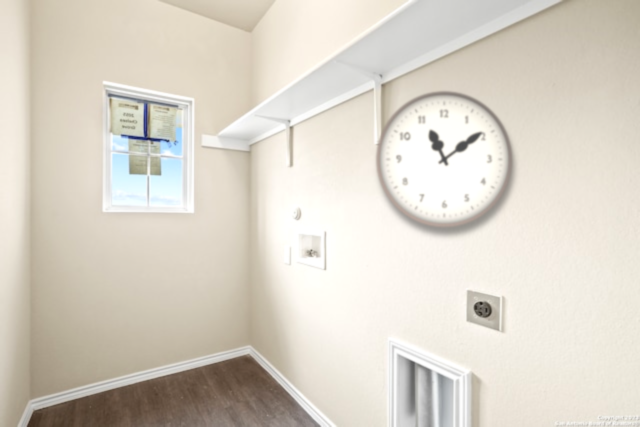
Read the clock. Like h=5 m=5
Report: h=11 m=9
